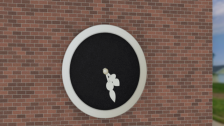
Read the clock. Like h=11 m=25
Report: h=4 m=27
